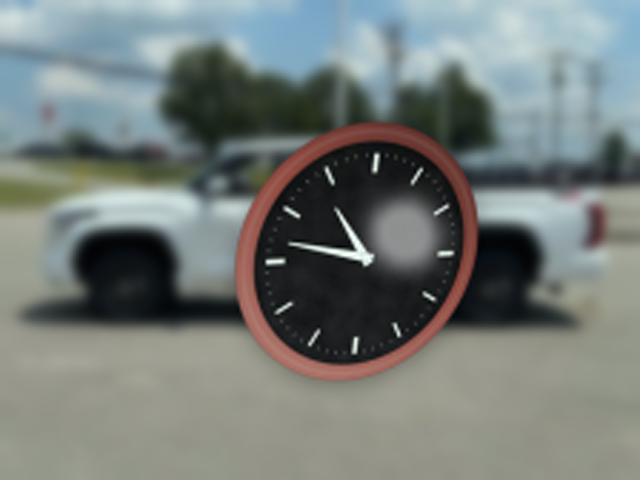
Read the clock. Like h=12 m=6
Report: h=10 m=47
